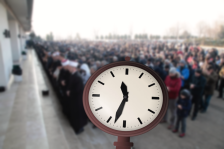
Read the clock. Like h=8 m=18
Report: h=11 m=33
